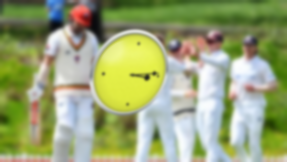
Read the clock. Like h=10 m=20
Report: h=3 m=14
